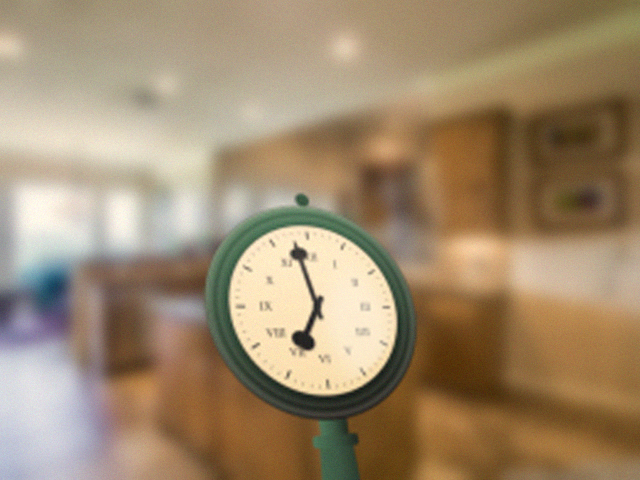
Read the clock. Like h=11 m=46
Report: h=6 m=58
